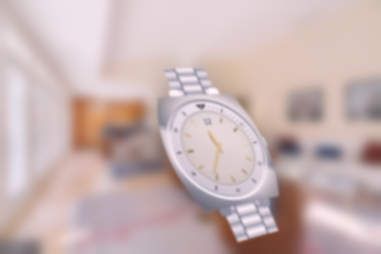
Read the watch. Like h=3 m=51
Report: h=11 m=36
